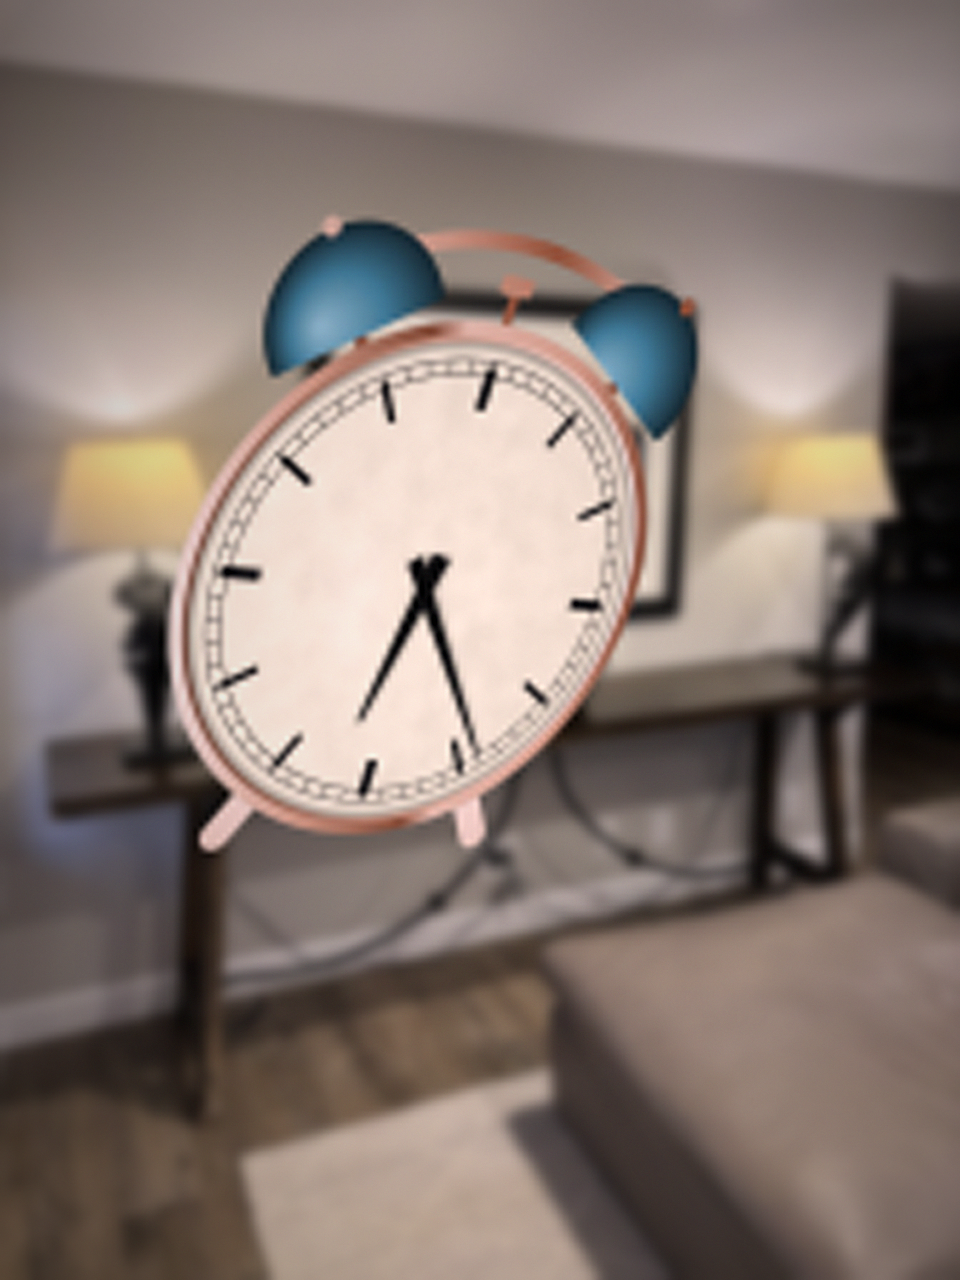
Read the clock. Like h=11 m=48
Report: h=6 m=24
